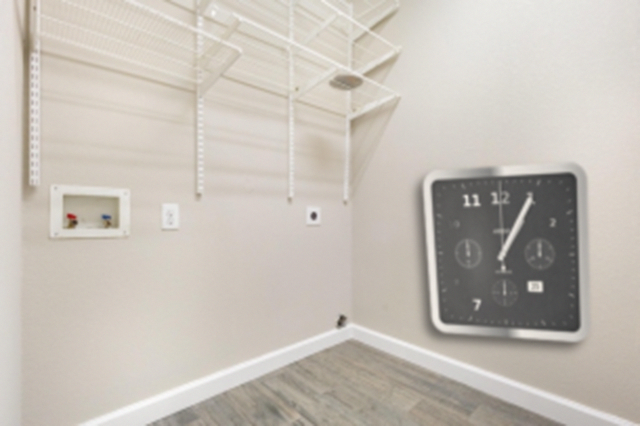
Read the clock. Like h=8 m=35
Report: h=1 m=5
